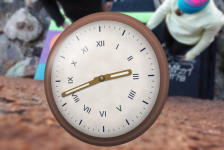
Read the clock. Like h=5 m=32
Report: h=2 m=42
